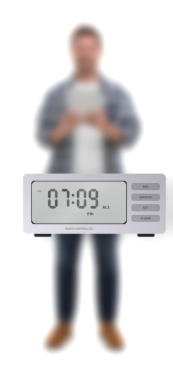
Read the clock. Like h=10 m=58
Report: h=7 m=9
